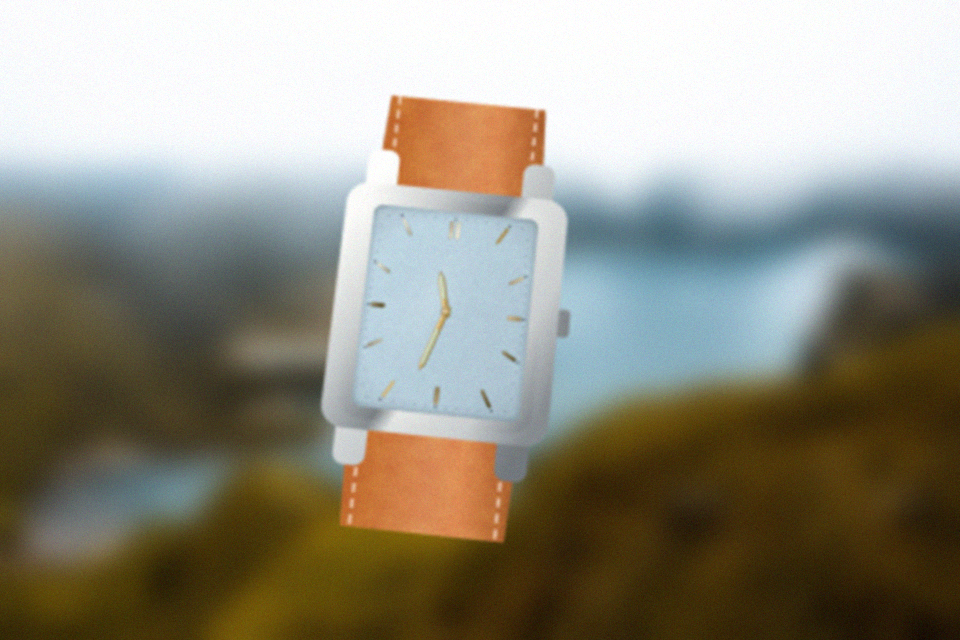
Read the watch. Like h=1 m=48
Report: h=11 m=33
